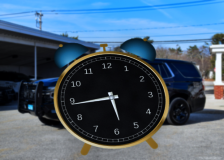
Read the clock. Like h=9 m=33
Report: h=5 m=44
